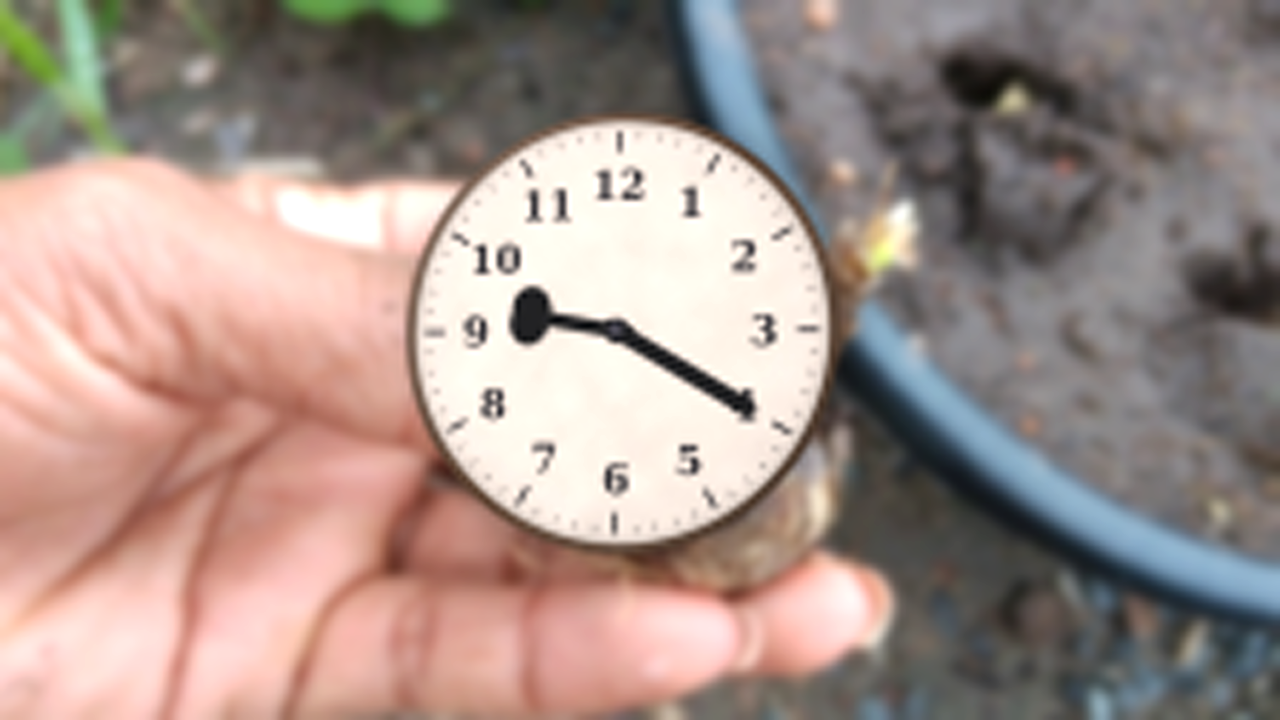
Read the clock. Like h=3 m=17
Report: h=9 m=20
